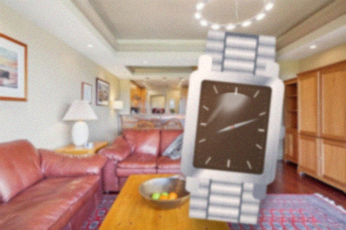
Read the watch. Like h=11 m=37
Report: h=8 m=11
